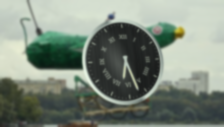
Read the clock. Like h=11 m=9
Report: h=6 m=27
